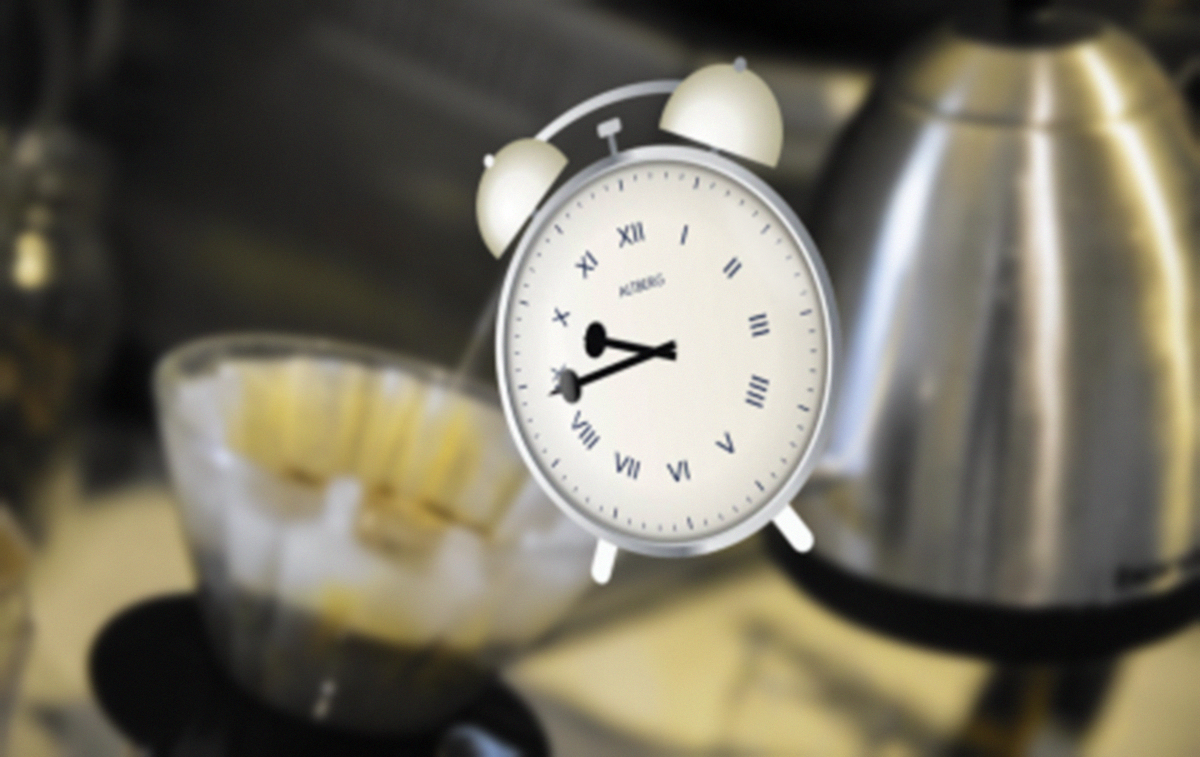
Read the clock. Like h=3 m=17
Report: h=9 m=44
